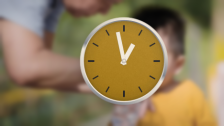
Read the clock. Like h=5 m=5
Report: h=12 m=58
